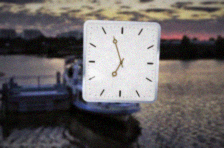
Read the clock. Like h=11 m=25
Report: h=6 m=57
